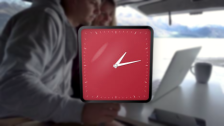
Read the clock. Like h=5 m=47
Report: h=1 m=13
